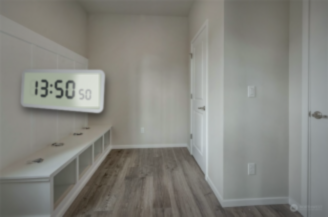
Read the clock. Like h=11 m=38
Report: h=13 m=50
